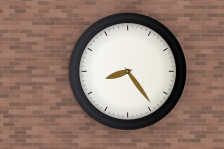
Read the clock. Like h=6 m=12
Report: h=8 m=24
